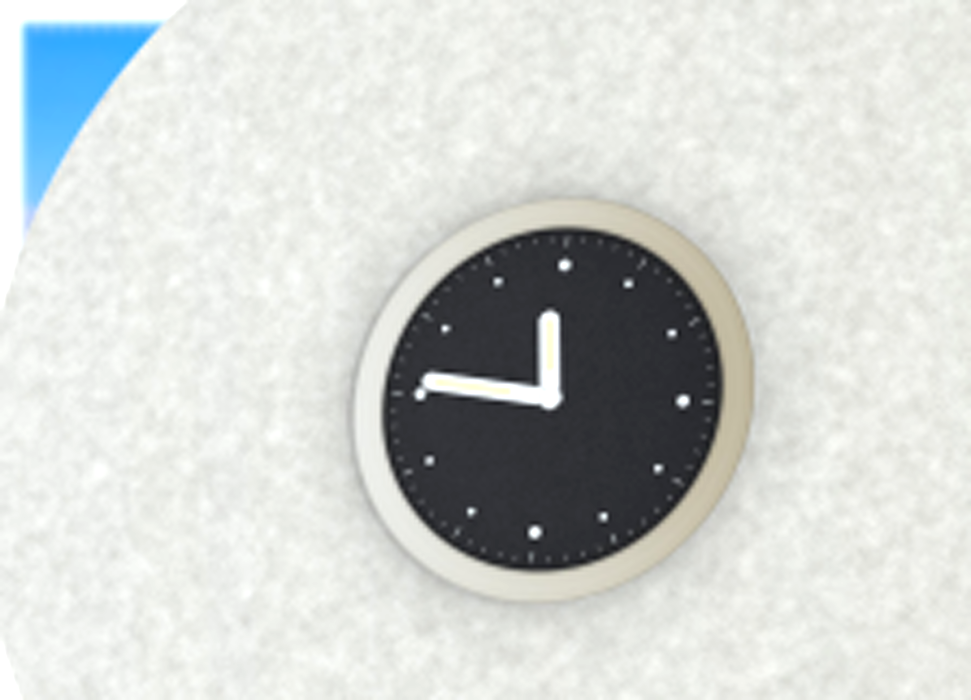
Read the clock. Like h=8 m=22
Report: h=11 m=46
